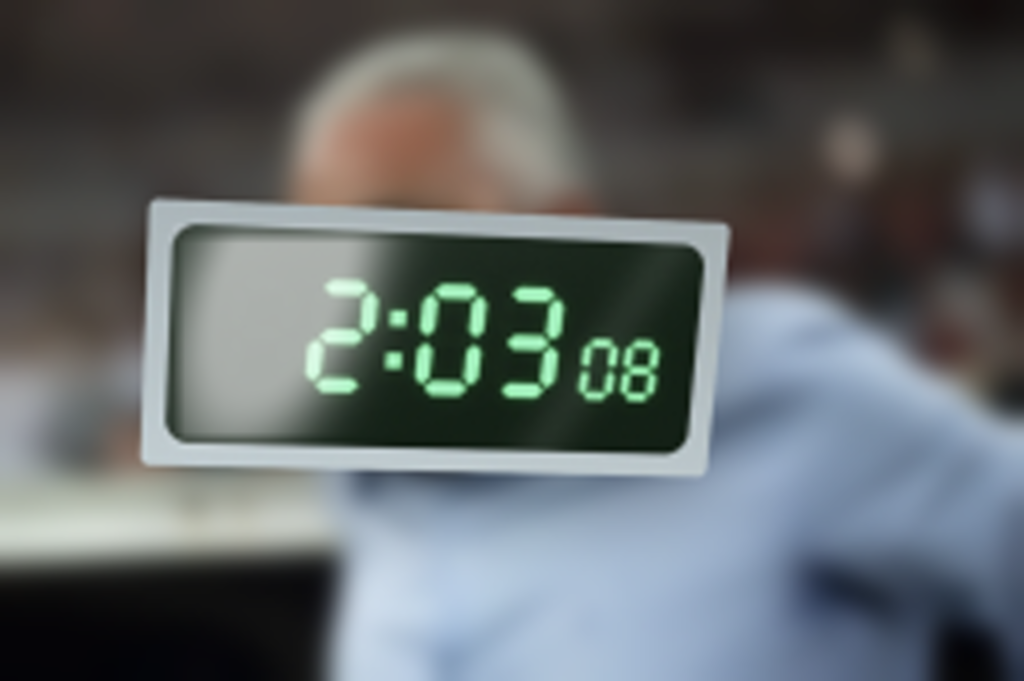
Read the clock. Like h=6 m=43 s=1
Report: h=2 m=3 s=8
